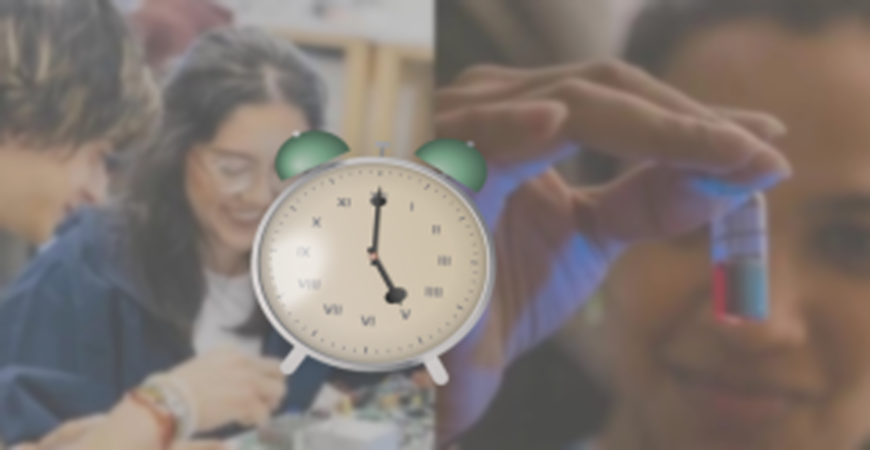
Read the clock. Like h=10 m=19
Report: h=5 m=0
